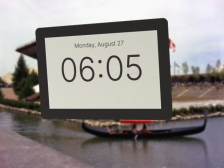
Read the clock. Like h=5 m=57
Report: h=6 m=5
